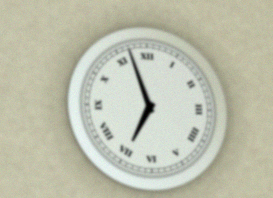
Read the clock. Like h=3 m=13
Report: h=6 m=57
